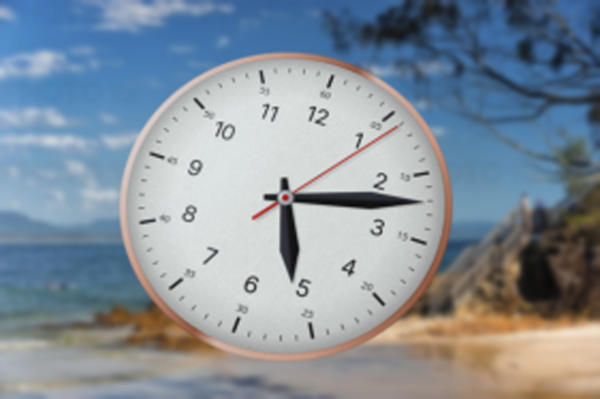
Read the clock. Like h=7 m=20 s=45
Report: h=5 m=12 s=6
